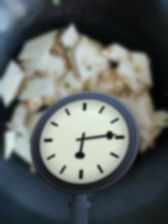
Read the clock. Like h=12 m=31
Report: h=6 m=14
